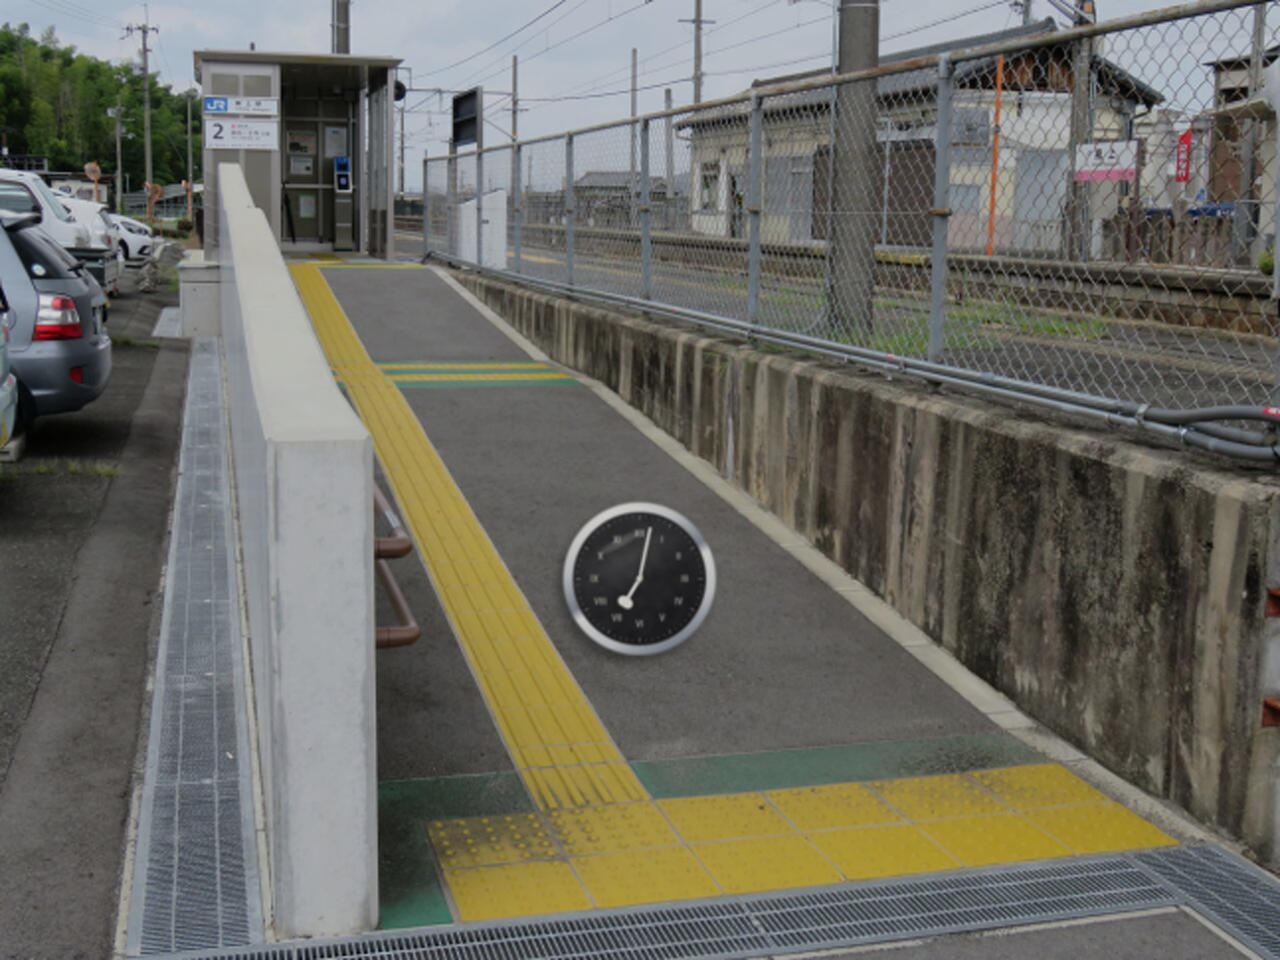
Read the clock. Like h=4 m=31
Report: h=7 m=2
